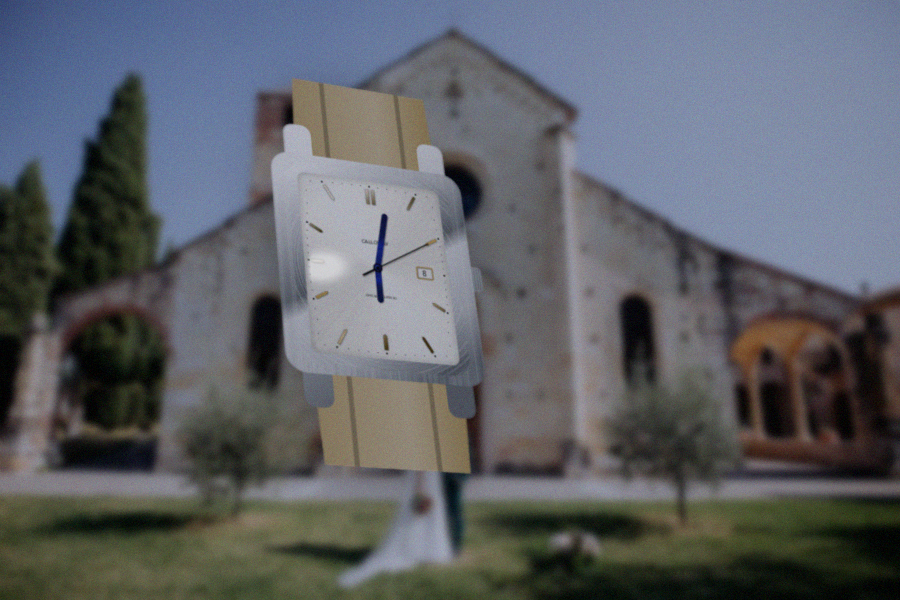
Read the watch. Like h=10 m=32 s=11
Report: h=6 m=2 s=10
